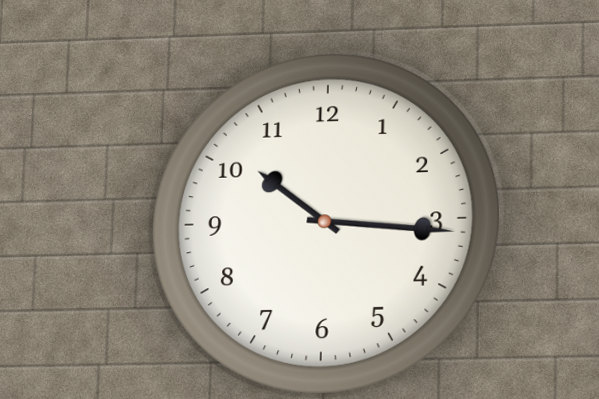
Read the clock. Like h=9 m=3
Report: h=10 m=16
